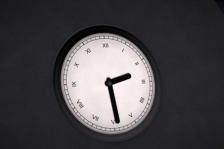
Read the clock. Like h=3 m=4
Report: h=2 m=29
